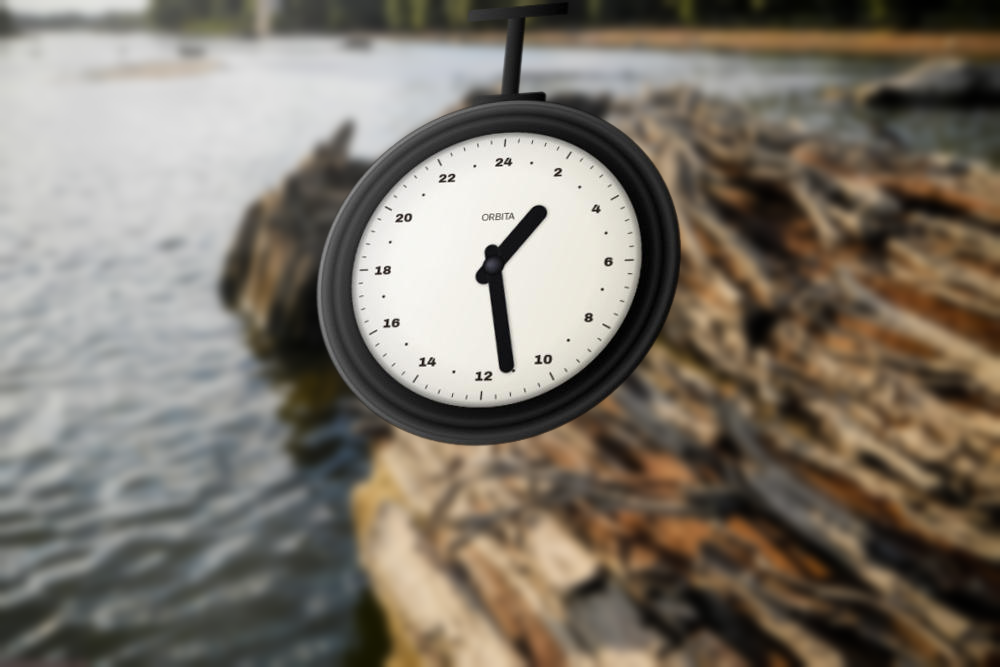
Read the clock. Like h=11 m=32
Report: h=2 m=28
